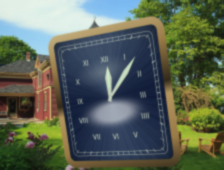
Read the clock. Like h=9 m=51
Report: h=12 m=7
